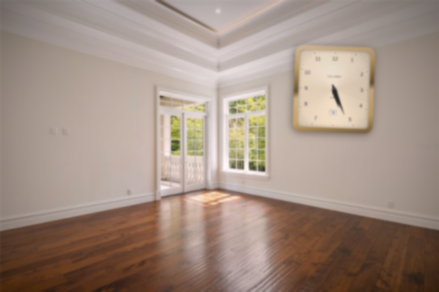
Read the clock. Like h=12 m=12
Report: h=5 m=26
